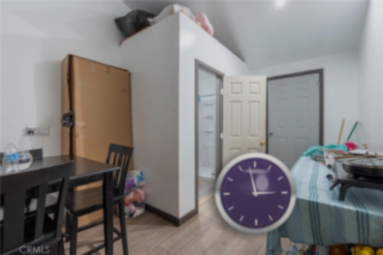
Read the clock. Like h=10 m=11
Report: h=2 m=58
